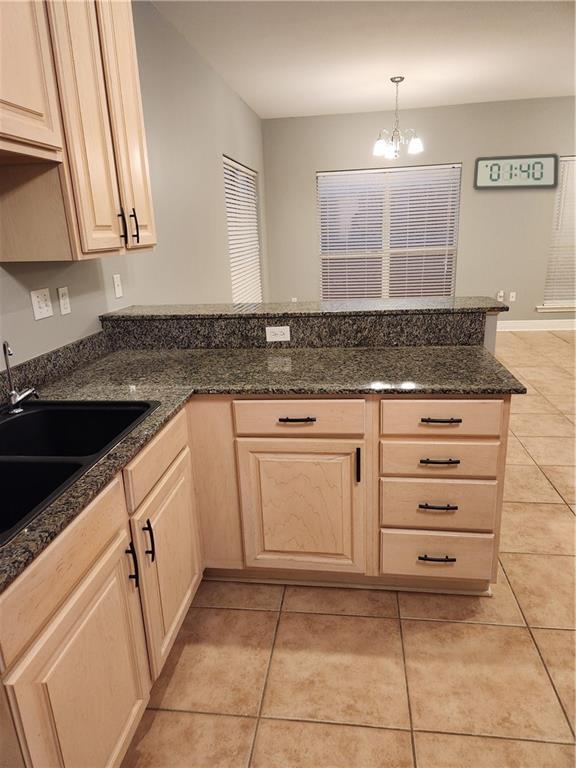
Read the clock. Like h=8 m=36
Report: h=1 m=40
